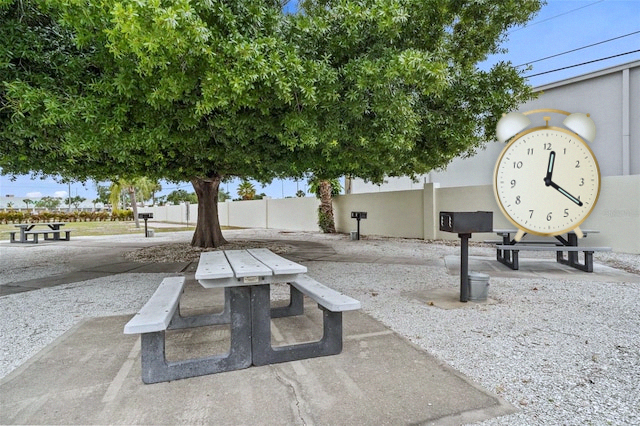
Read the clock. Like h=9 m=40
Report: h=12 m=21
